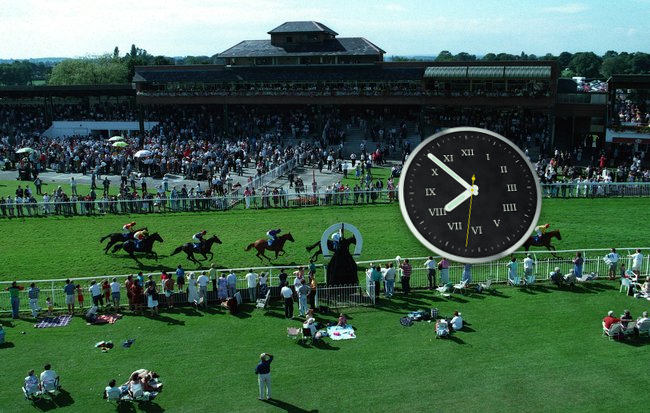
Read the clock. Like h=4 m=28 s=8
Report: h=7 m=52 s=32
